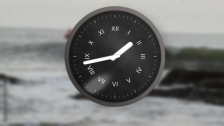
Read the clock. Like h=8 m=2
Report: h=1 m=43
